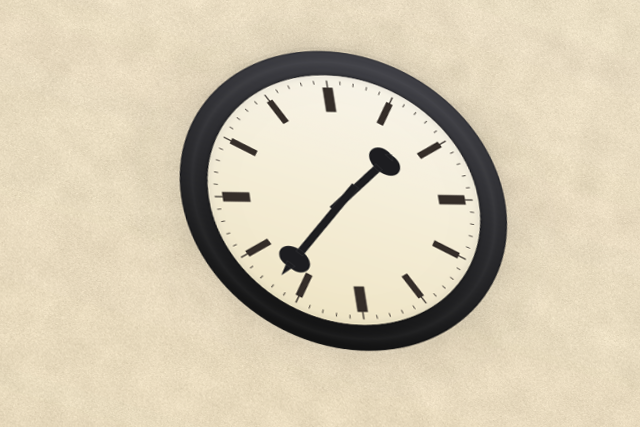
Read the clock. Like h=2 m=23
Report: h=1 m=37
